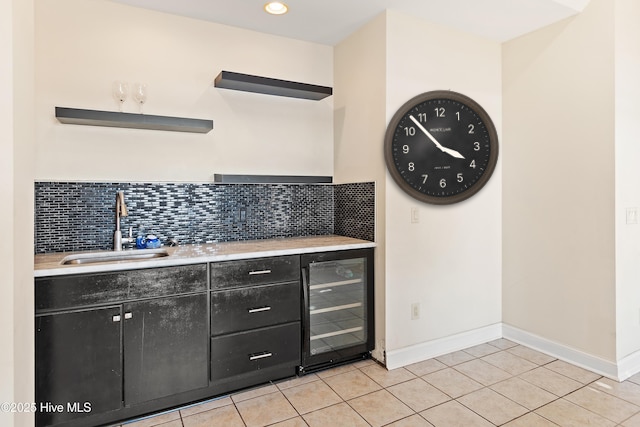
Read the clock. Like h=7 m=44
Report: h=3 m=53
